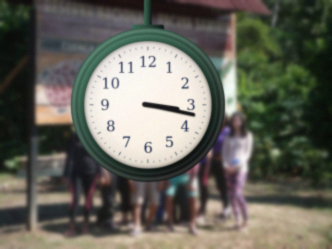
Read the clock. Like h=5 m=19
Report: h=3 m=17
